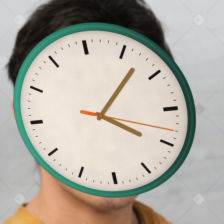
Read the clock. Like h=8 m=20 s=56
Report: h=4 m=7 s=18
